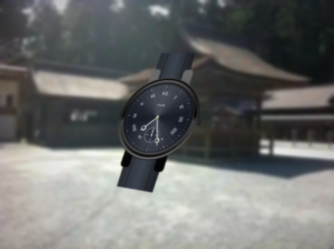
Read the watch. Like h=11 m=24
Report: h=7 m=27
